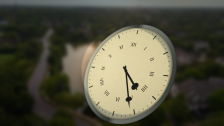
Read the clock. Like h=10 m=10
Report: h=4 m=26
